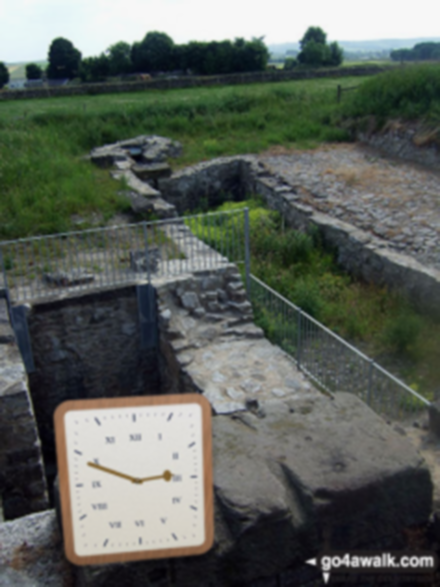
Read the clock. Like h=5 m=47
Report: h=2 m=49
